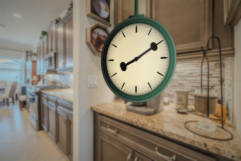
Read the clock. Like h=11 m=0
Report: h=8 m=10
